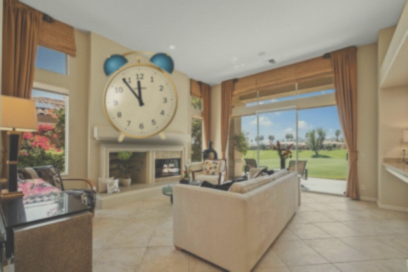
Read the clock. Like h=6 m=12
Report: h=11 m=54
